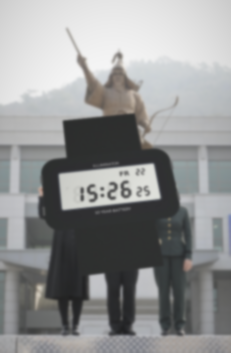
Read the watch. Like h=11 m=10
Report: h=15 m=26
